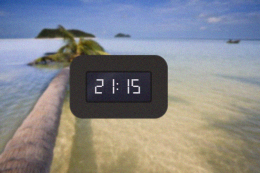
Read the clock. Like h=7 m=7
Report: h=21 m=15
